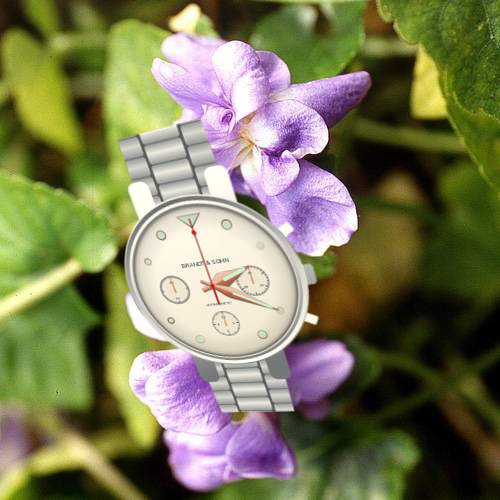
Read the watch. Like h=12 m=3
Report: h=2 m=20
